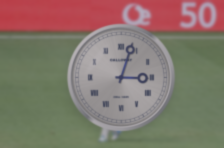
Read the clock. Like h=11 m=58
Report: h=3 m=3
